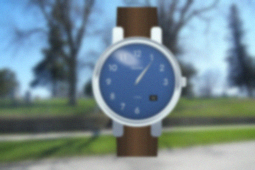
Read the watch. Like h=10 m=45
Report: h=1 m=6
